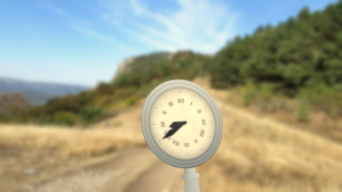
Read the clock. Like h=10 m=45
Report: h=8 m=40
